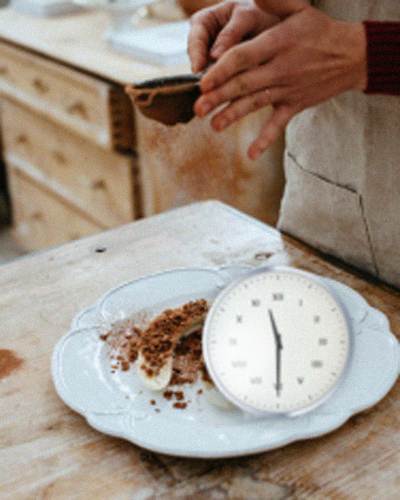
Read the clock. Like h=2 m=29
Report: h=11 m=30
